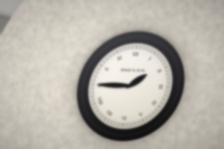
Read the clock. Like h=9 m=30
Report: h=1 m=45
